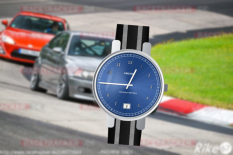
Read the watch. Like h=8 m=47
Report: h=12 m=45
